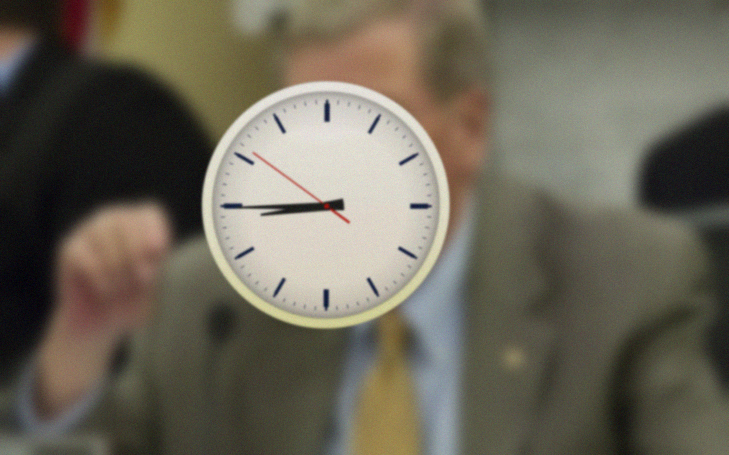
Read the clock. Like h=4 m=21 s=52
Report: h=8 m=44 s=51
